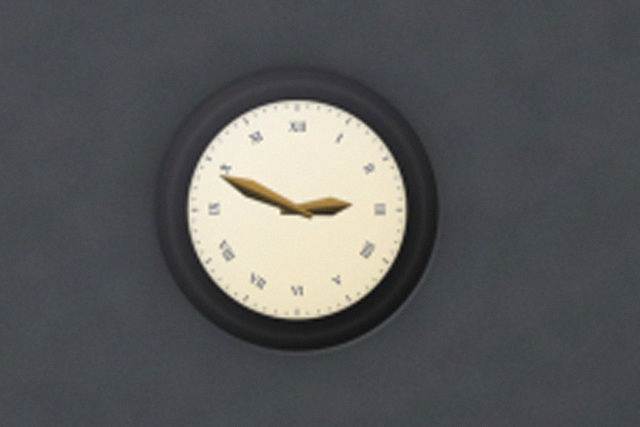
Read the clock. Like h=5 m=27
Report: h=2 m=49
